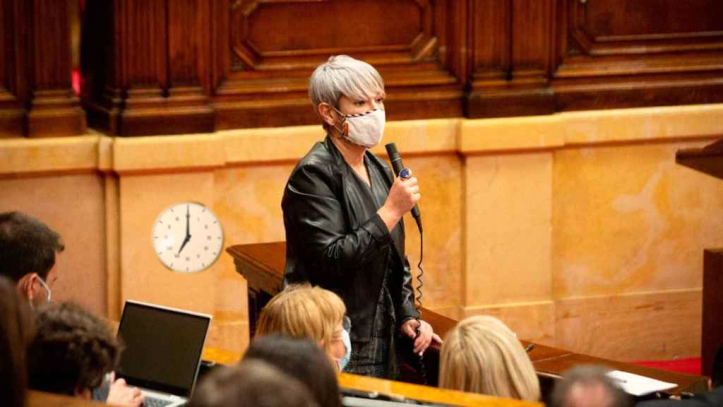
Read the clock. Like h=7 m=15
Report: h=7 m=0
